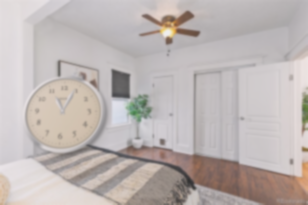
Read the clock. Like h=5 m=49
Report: h=11 m=4
